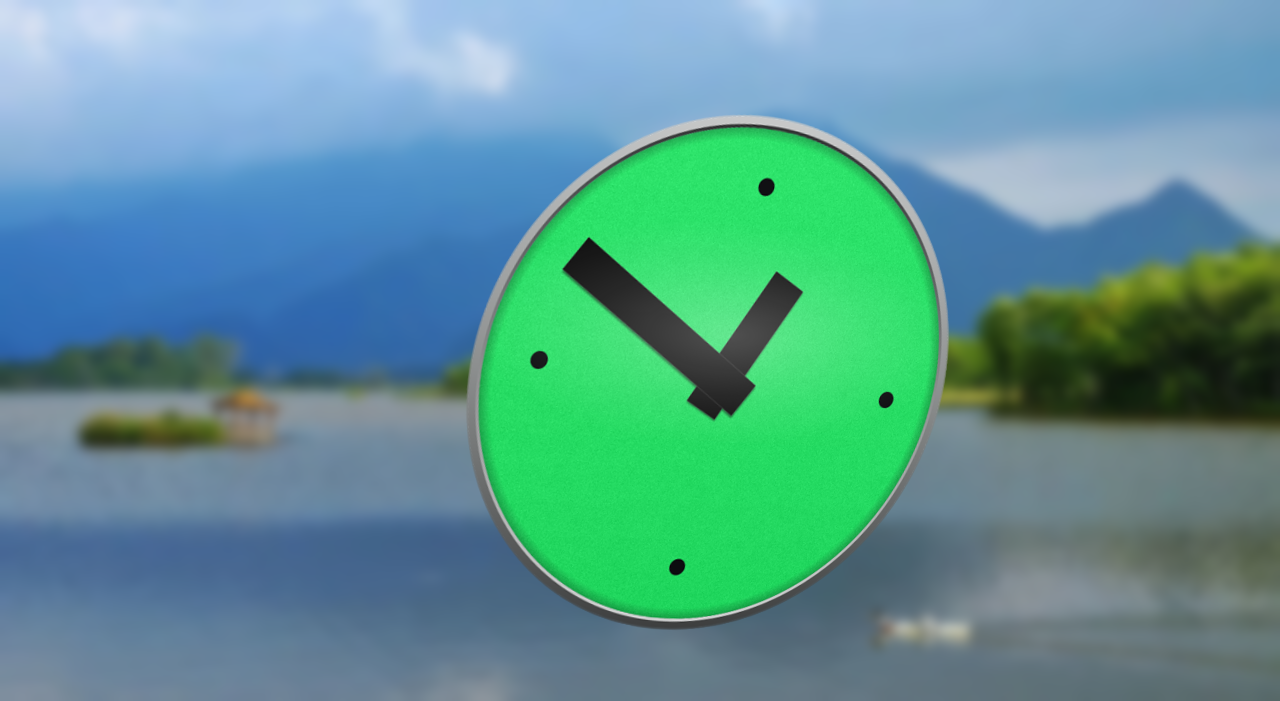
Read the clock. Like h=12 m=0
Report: h=12 m=50
